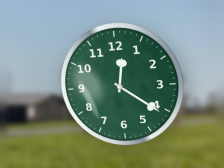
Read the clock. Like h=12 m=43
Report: h=12 m=21
